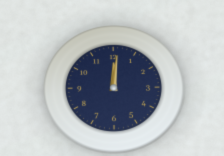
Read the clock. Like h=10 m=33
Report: h=12 m=1
